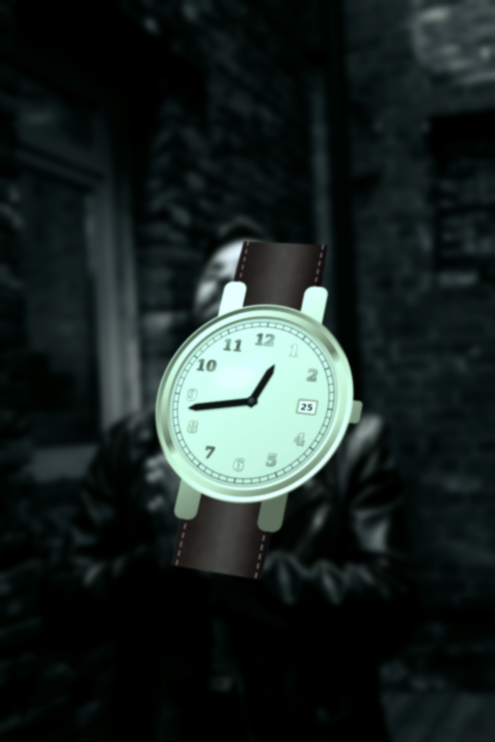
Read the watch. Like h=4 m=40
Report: h=12 m=43
